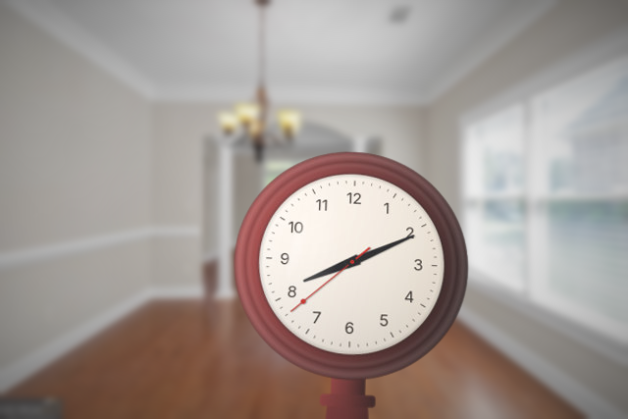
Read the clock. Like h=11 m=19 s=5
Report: h=8 m=10 s=38
